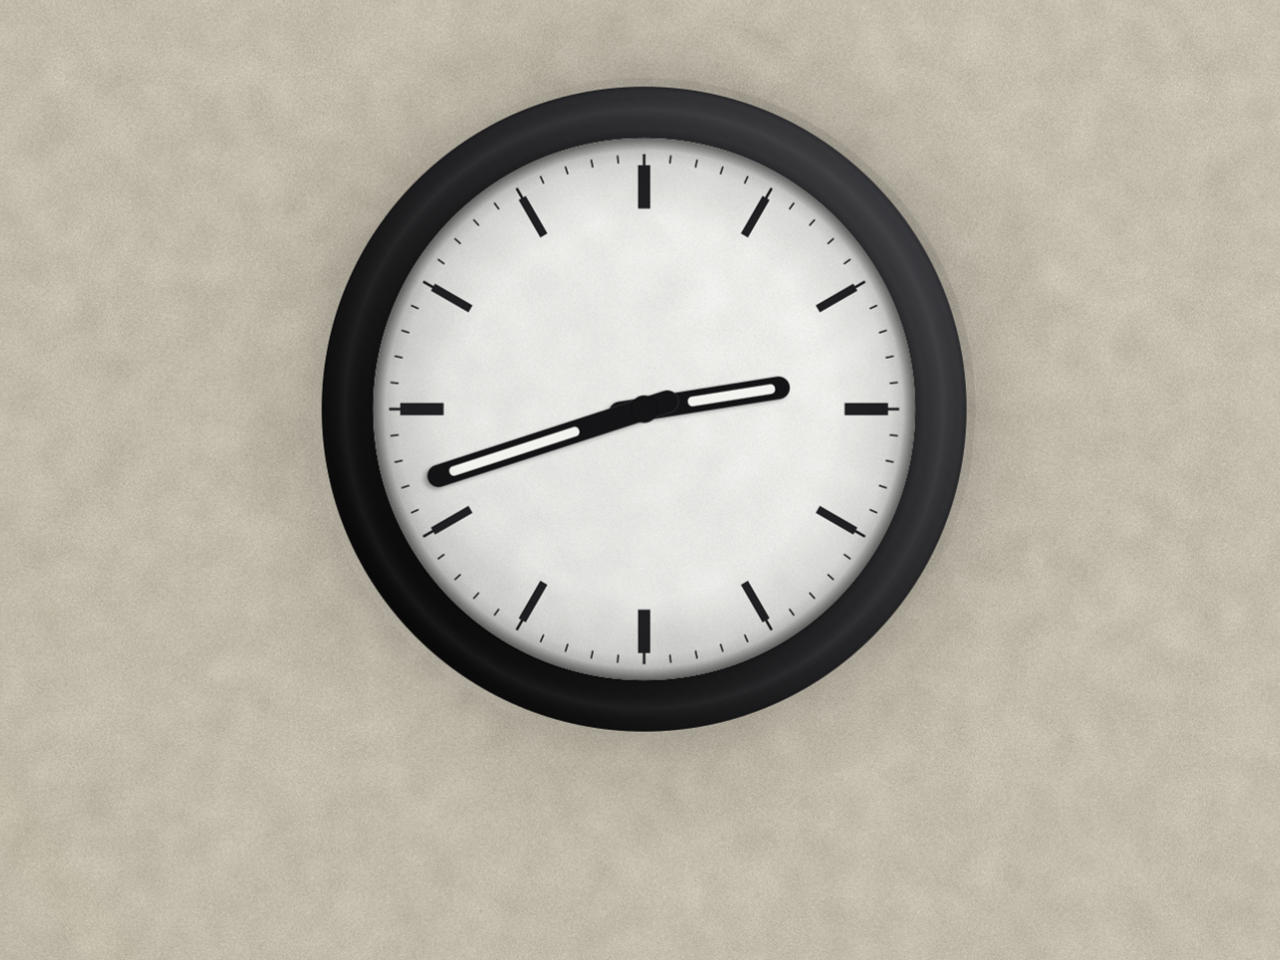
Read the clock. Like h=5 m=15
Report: h=2 m=42
